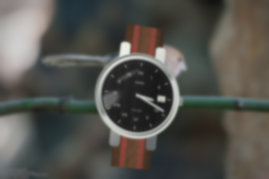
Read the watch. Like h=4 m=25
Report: h=3 m=19
